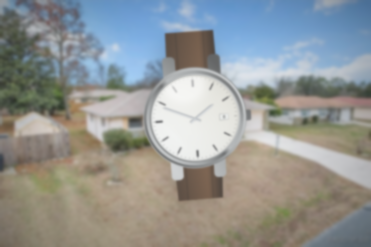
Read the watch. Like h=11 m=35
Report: h=1 m=49
